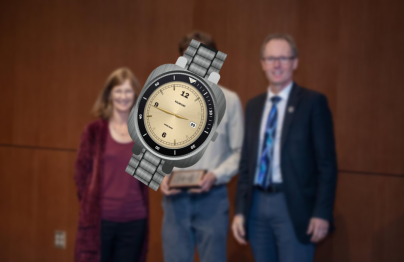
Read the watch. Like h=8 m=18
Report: h=2 m=44
